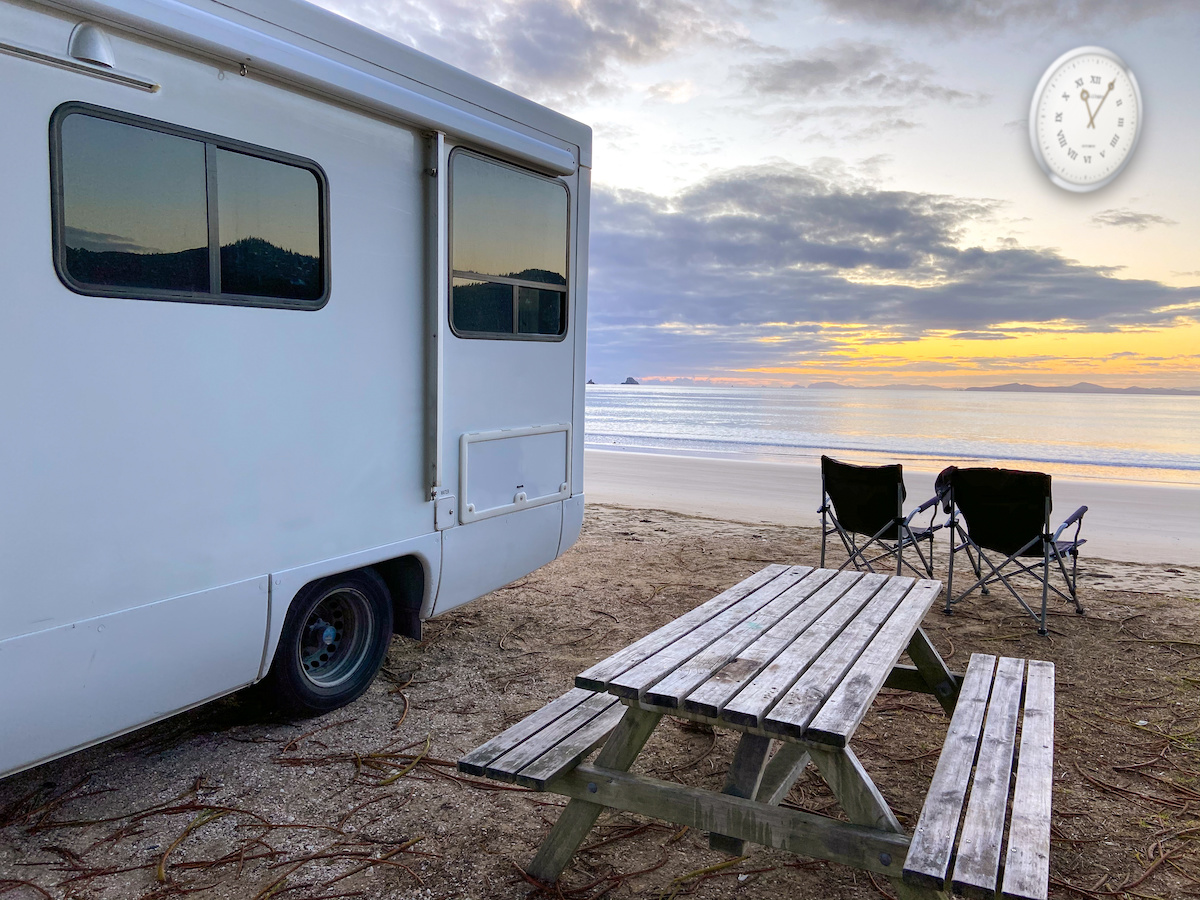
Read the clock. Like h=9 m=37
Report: h=11 m=5
